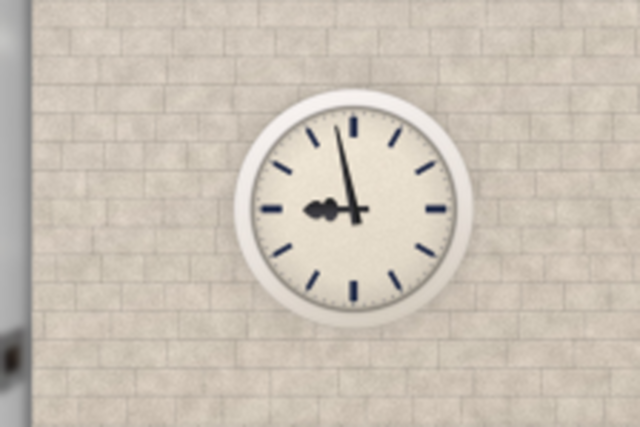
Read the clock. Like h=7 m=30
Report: h=8 m=58
